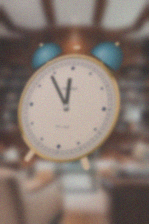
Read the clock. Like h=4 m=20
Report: h=11 m=54
